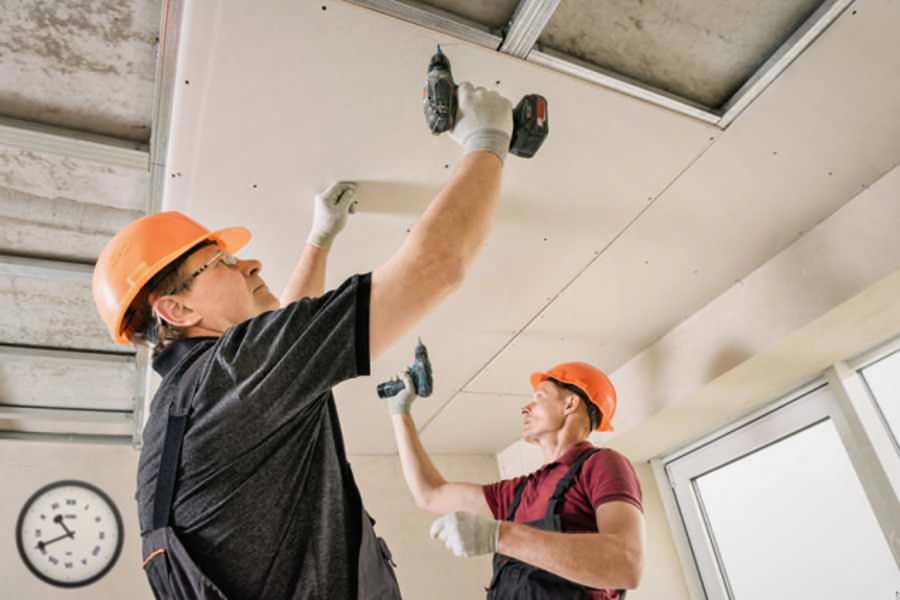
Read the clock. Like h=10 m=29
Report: h=10 m=41
